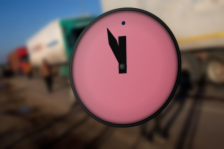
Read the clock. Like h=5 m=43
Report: h=11 m=56
